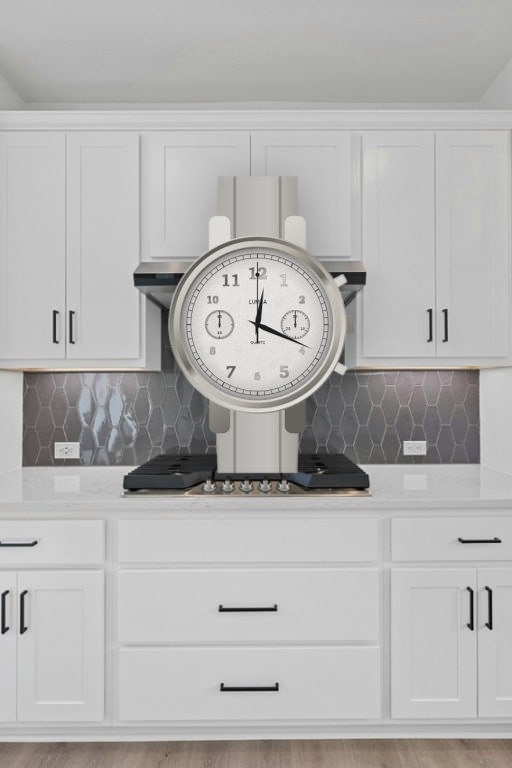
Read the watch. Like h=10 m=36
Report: h=12 m=19
